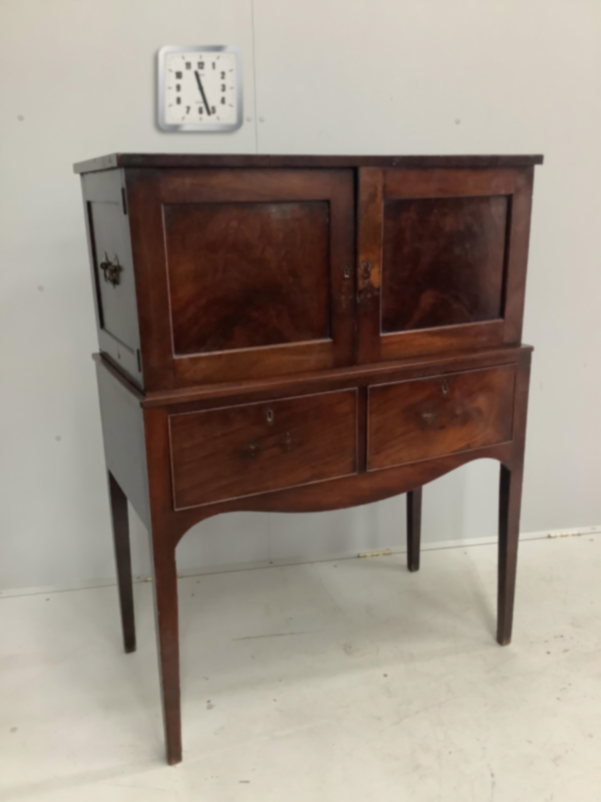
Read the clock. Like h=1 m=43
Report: h=11 m=27
